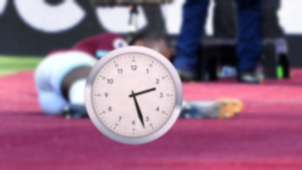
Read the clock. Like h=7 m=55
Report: h=2 m=27
